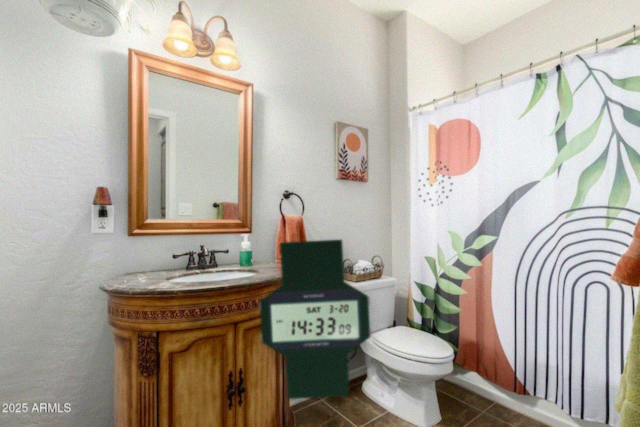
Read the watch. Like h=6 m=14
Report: h=14 m=33
